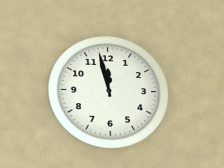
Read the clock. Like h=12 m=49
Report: h=11 m=58
